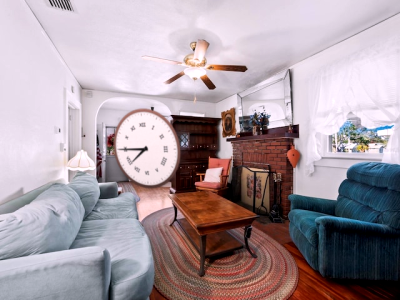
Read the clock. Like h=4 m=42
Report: h=7 m=45
